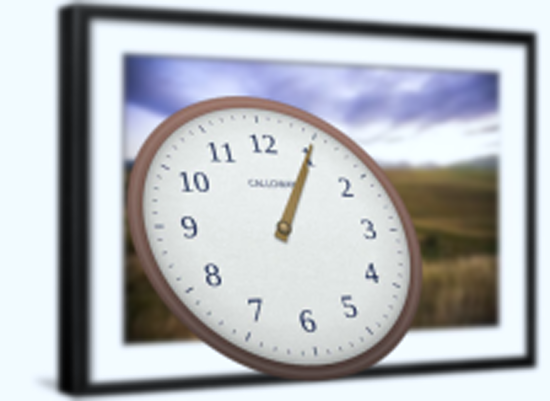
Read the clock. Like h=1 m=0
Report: h=1 m=5
